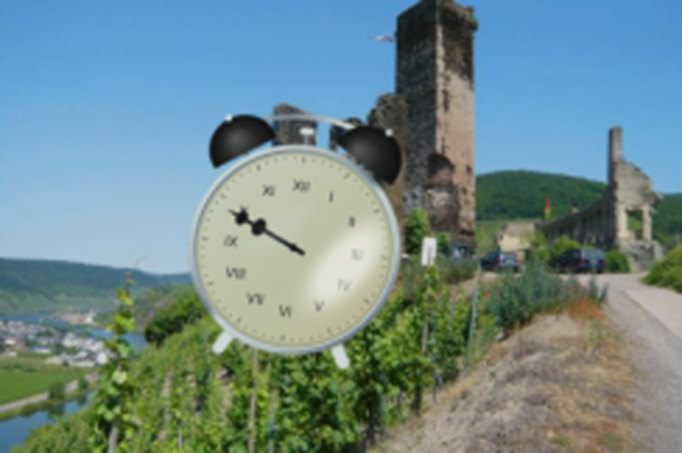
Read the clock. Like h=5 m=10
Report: h=9 m=49
